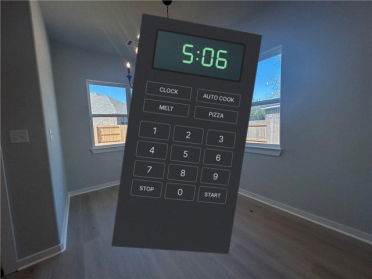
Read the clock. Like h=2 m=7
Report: h=5 m=6
